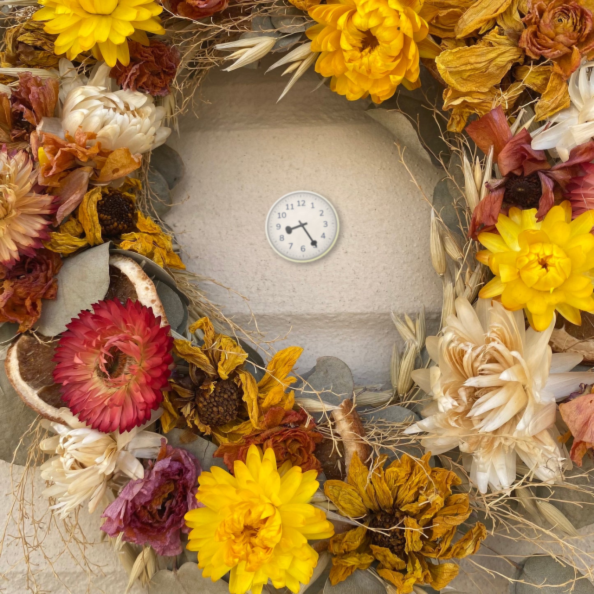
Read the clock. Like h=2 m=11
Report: h=8 m=25
